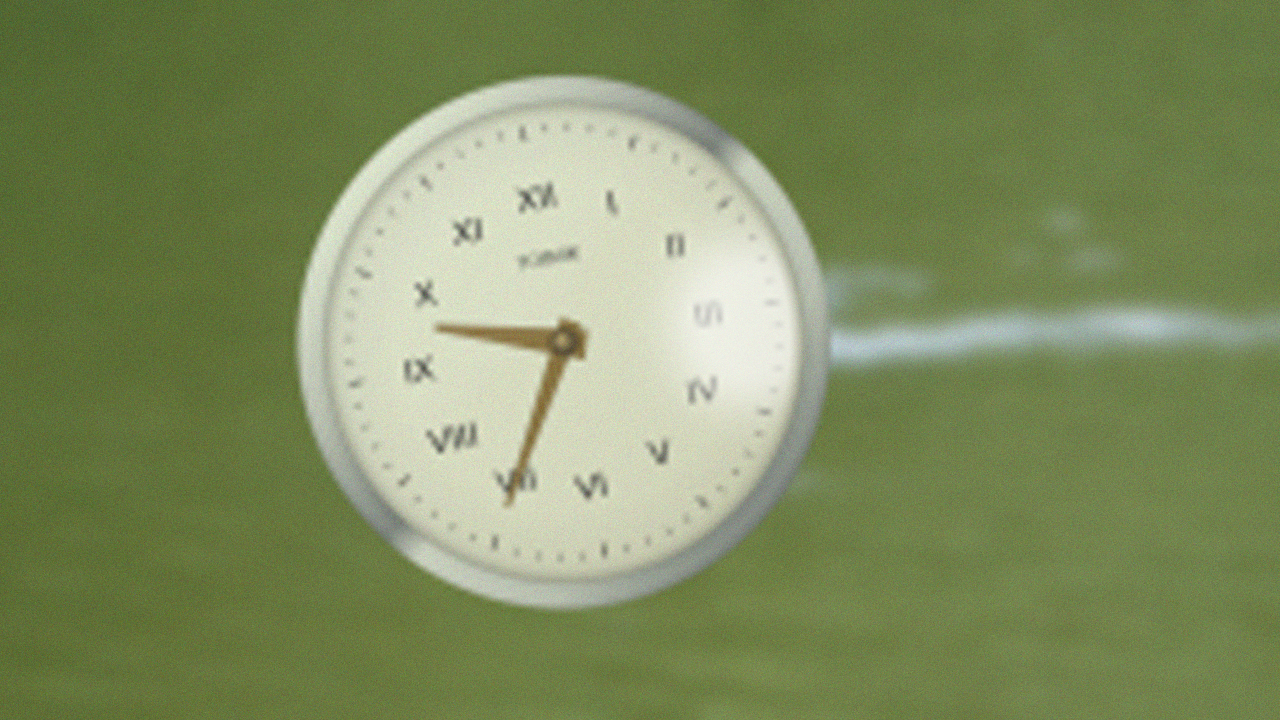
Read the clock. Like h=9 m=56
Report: h=9 m=35
